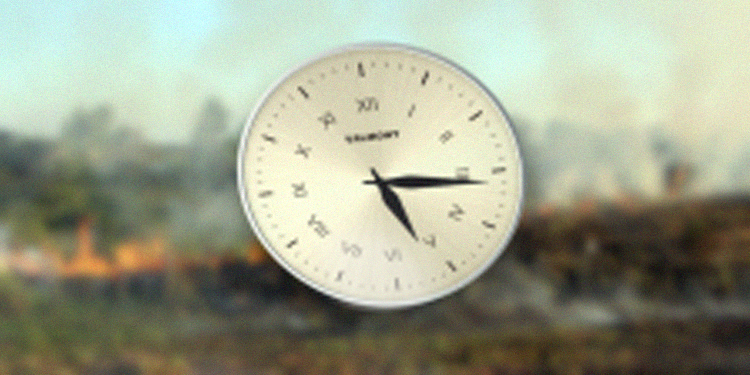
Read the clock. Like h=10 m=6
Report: h=5 m=16
